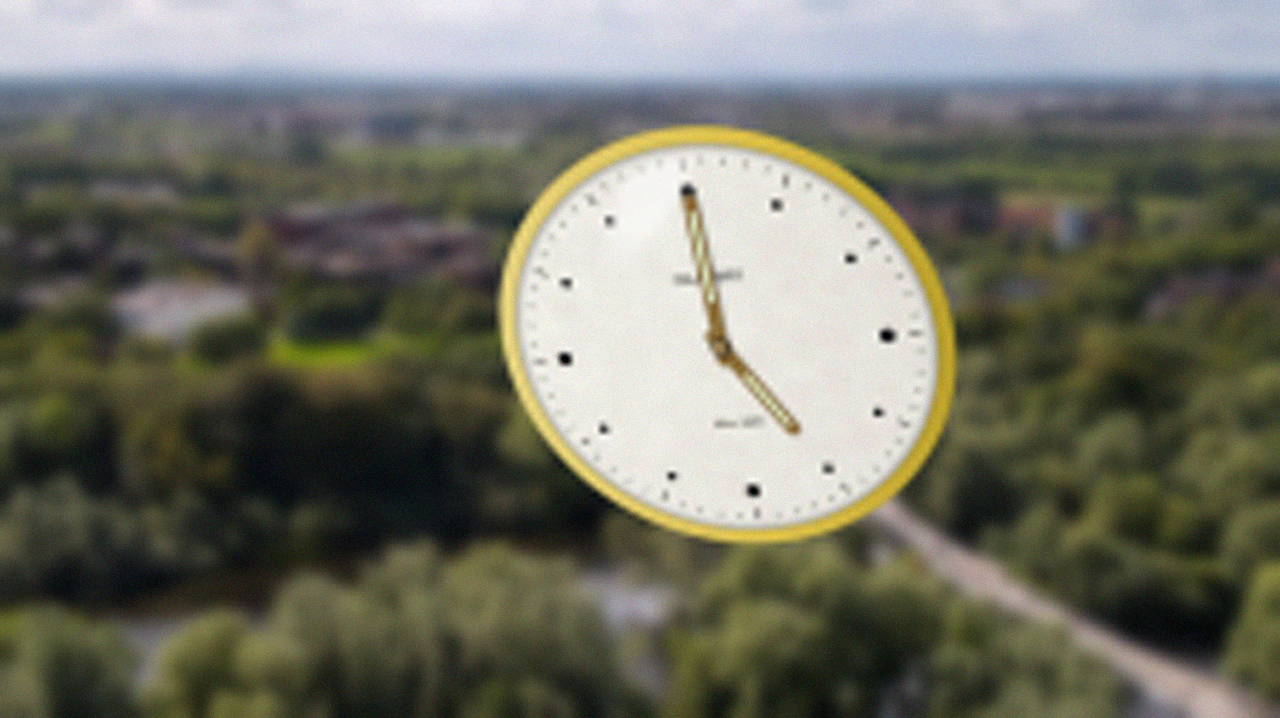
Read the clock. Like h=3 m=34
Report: h=5 m=0
